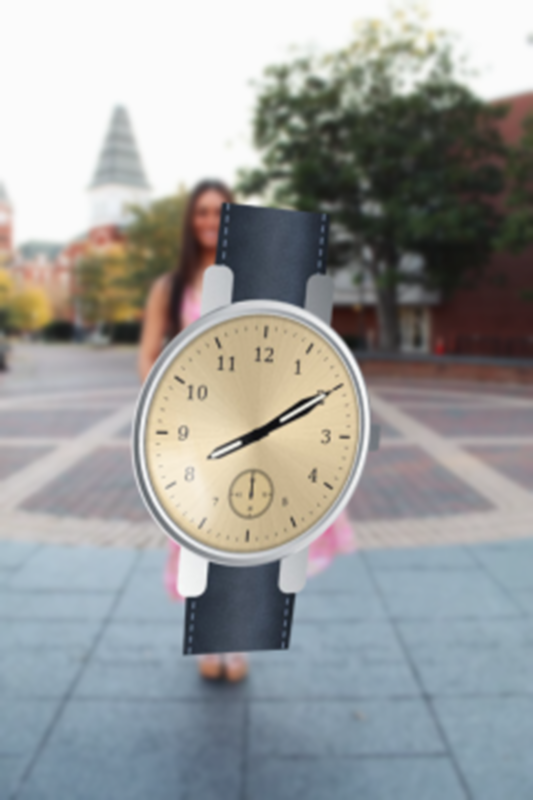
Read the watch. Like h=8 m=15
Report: h=8 m=10
